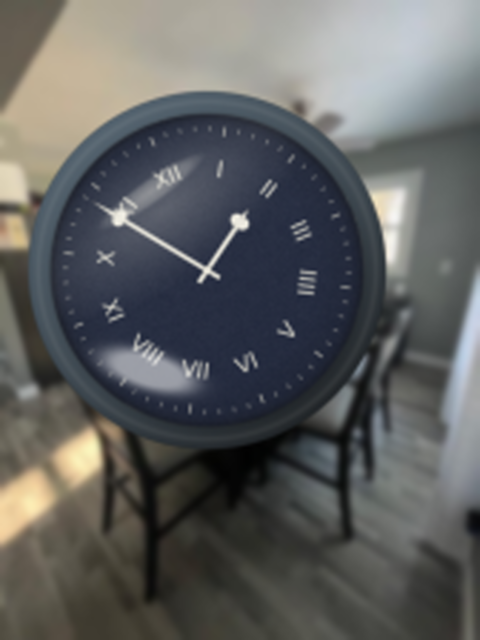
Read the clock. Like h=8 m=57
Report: h=1 m=54
